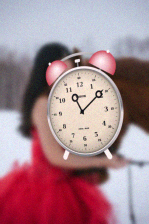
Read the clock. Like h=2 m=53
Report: h=11 m=9
